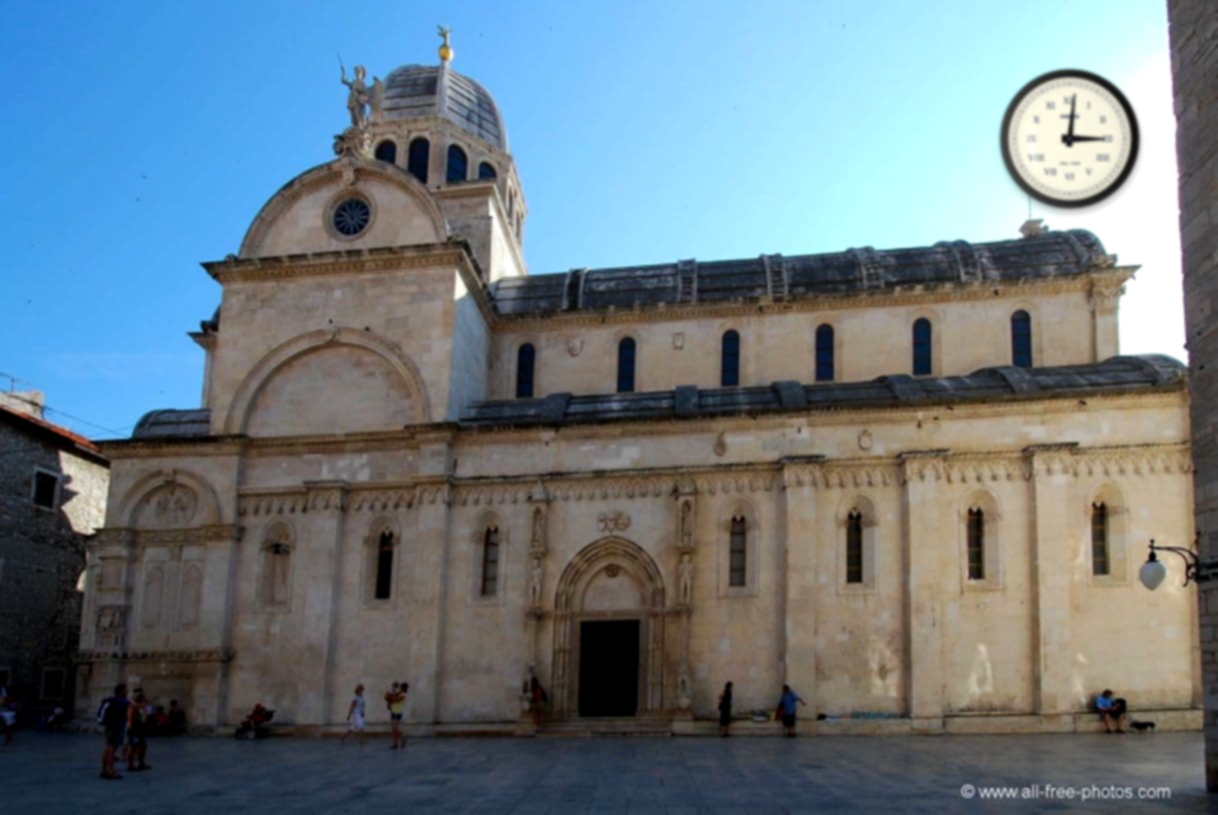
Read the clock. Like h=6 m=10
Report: h=3 m=1
